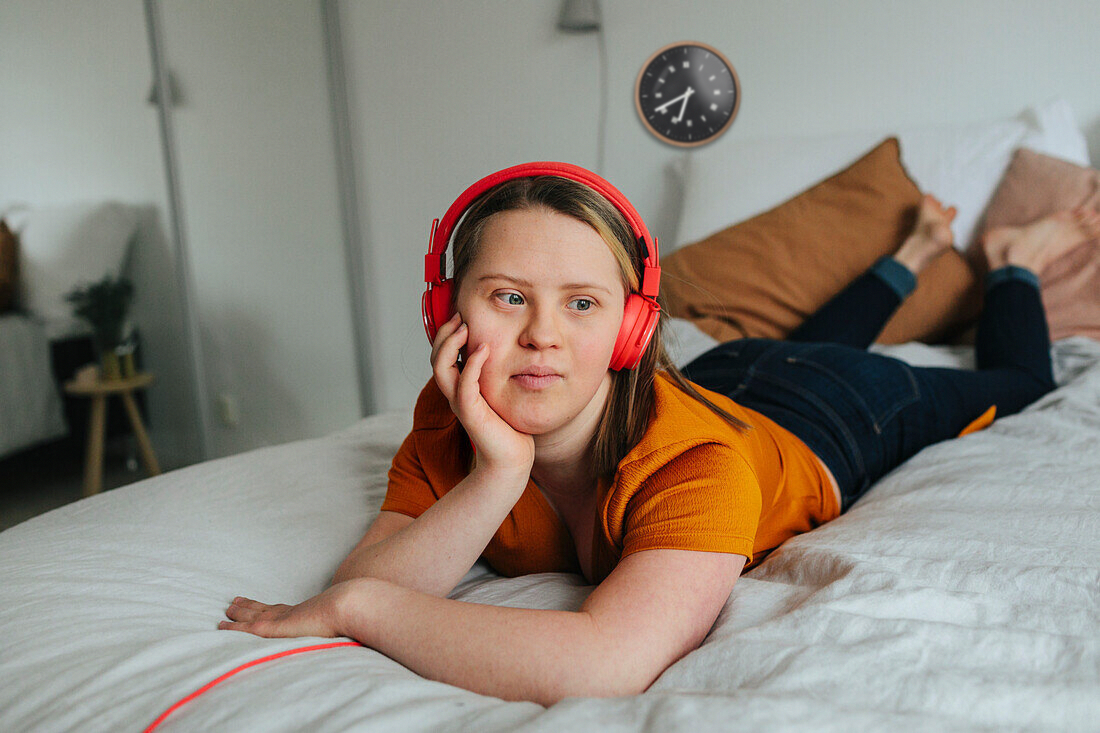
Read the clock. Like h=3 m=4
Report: h=6 m=41
